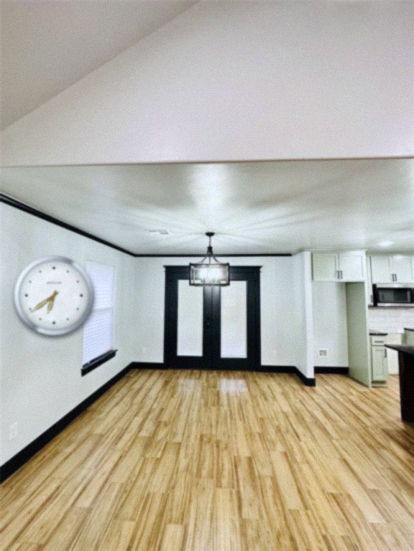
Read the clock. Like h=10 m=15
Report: h=6 m=39
